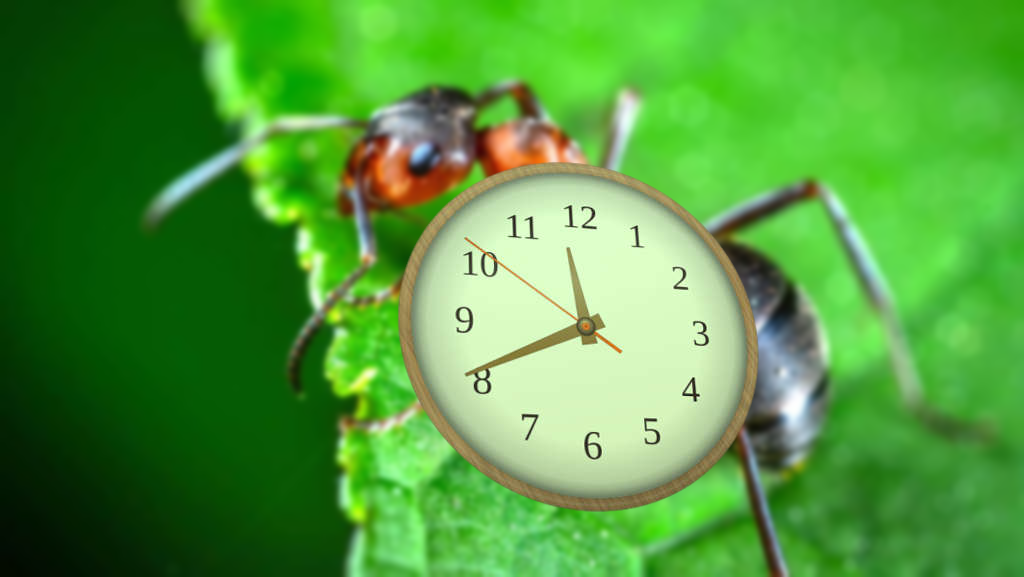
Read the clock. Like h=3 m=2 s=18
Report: h=11 m=40 s=51
